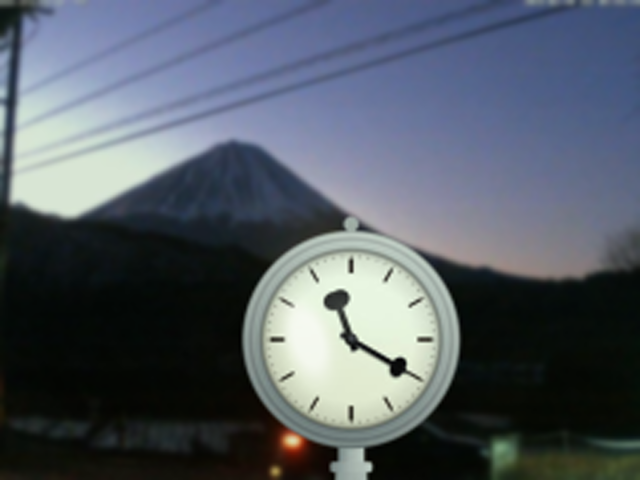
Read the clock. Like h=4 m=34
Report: h=11 m=20
